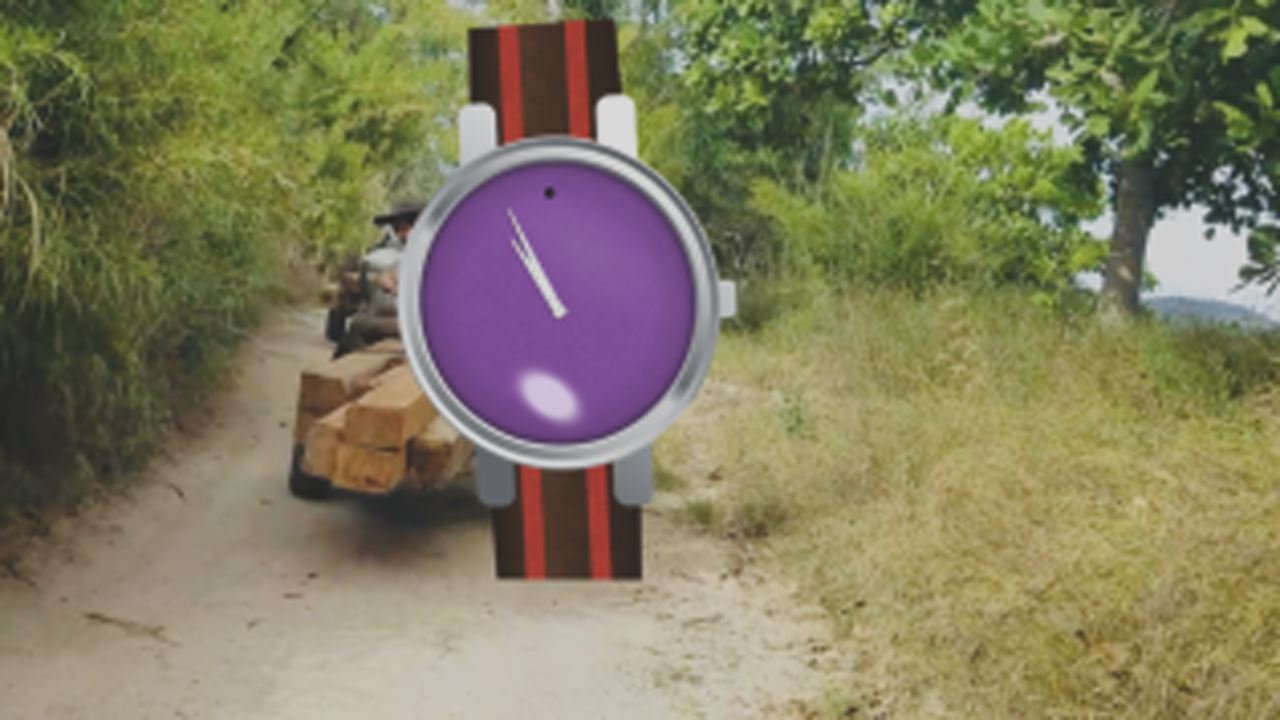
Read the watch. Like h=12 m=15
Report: h=10 m=56
